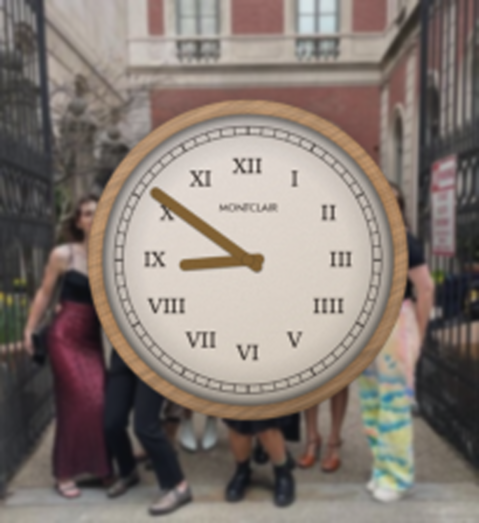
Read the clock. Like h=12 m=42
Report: h=8 m=51
